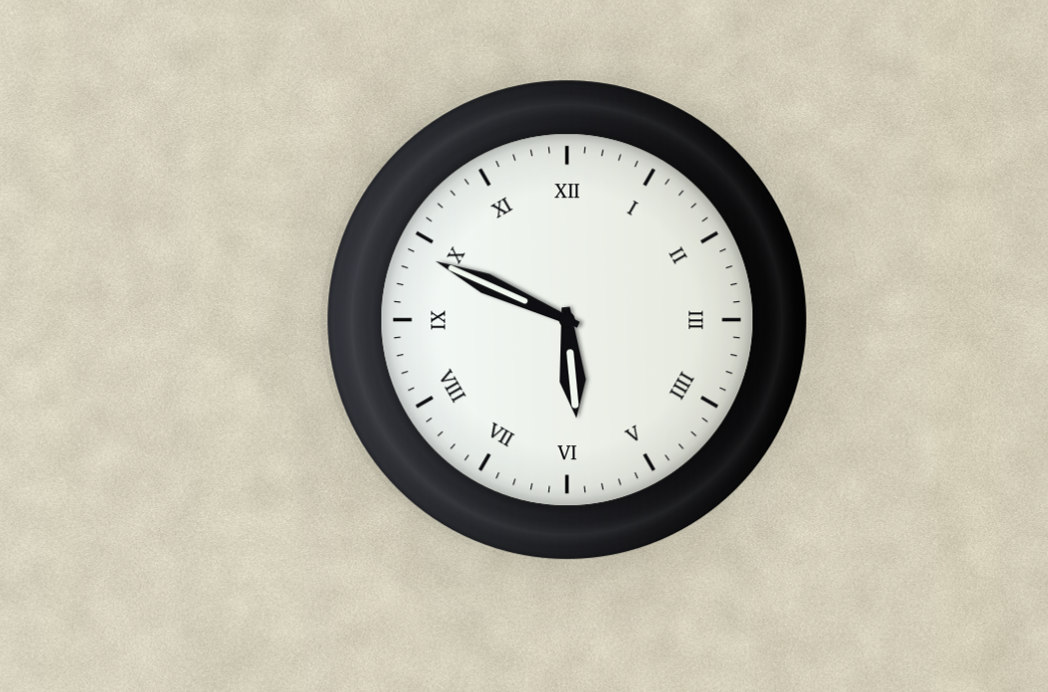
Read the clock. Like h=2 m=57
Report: h=5 m=49
